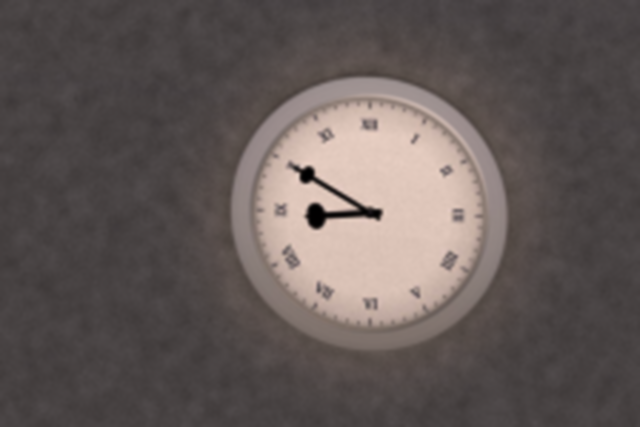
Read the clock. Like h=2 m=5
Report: h=8 m=50
